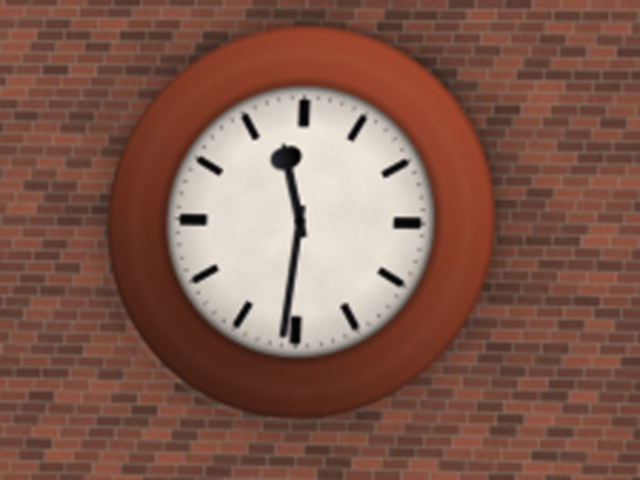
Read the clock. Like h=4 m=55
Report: h=11 m=31
